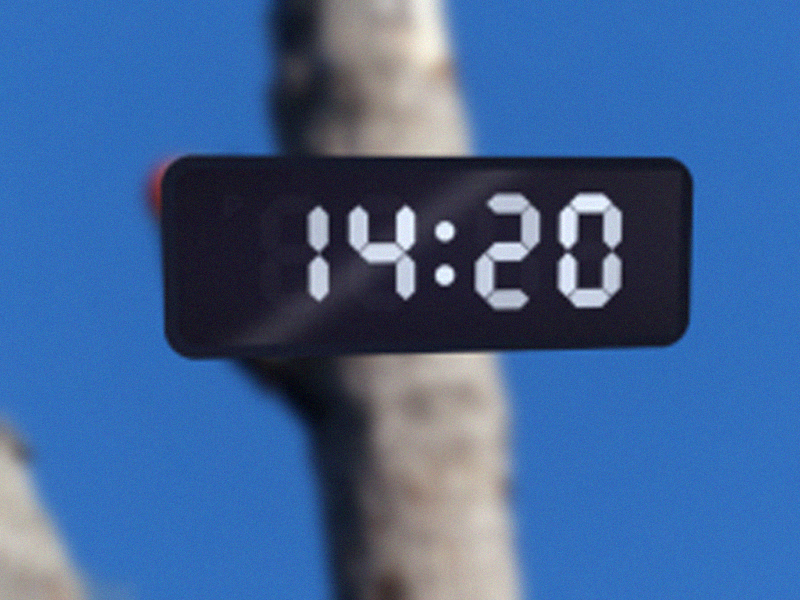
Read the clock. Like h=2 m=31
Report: h=14 m=20
